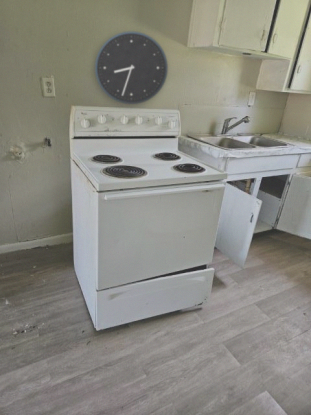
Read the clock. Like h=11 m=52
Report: h=8 m=33
